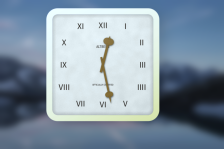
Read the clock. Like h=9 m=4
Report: h=12 m=28
